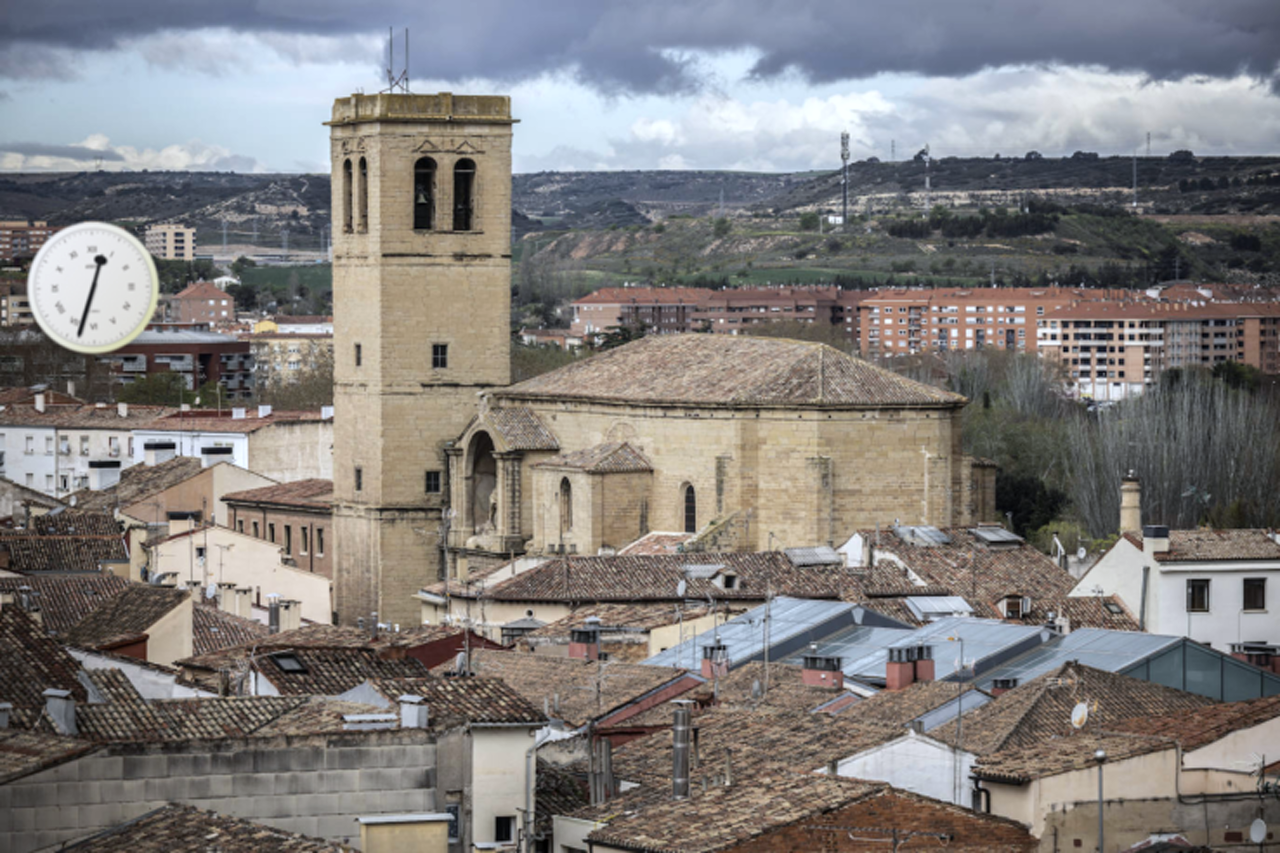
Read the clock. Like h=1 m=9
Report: h=12 m=33
